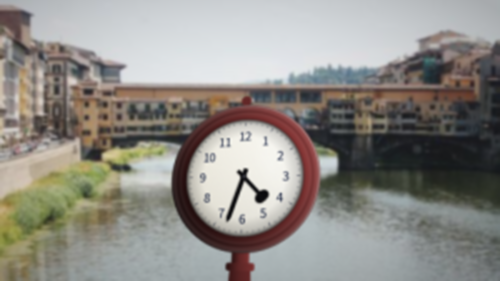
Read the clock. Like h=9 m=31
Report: h=4 m=33
